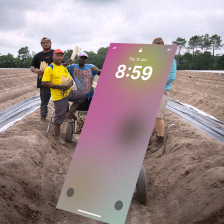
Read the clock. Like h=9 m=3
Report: h=8 m=59
